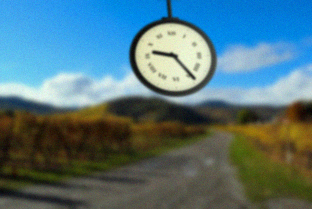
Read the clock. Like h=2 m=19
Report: h=9 m=24
